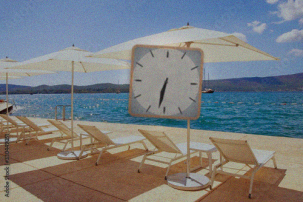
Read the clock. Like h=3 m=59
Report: h=6 m=32
